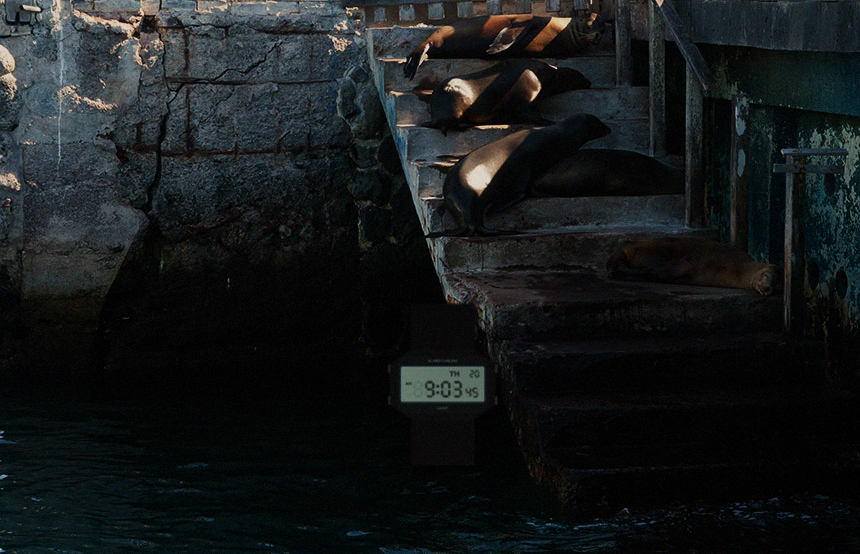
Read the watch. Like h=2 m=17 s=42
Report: h=9 m=3 s=45
